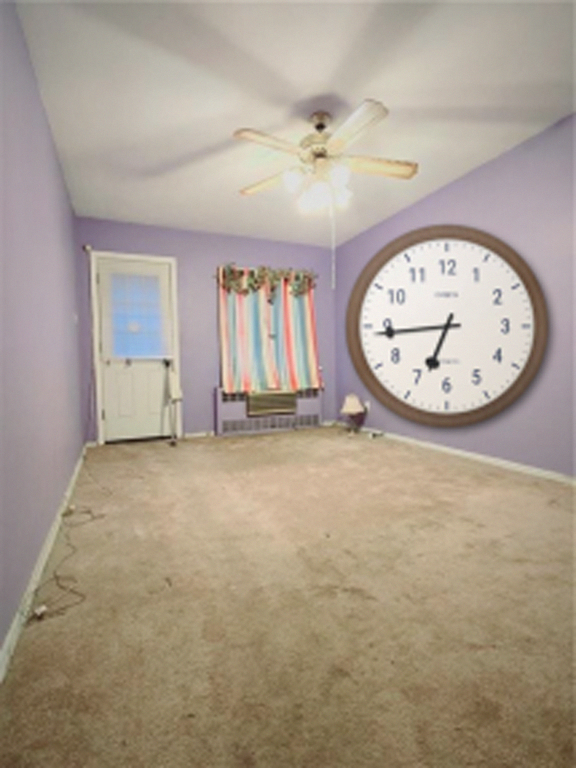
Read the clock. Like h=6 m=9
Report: h=6 m=44
